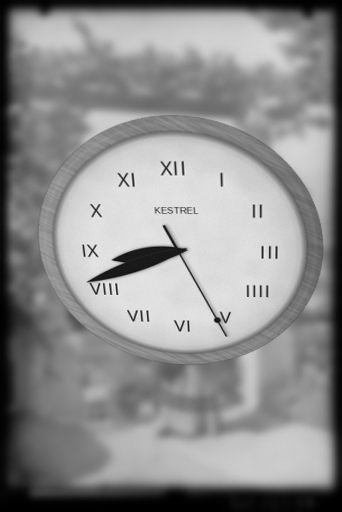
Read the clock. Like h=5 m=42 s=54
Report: h=8 m=41 s=26
